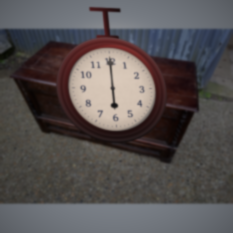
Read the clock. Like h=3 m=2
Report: h=6 m=0
